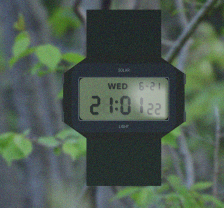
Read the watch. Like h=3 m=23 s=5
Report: h=21 m=1 s=22
